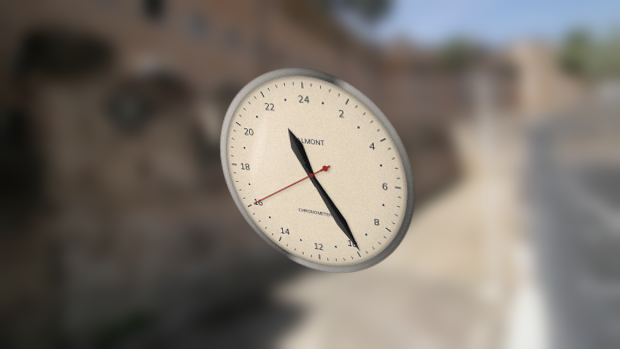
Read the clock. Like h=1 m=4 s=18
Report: h=22 m=24 s=40
